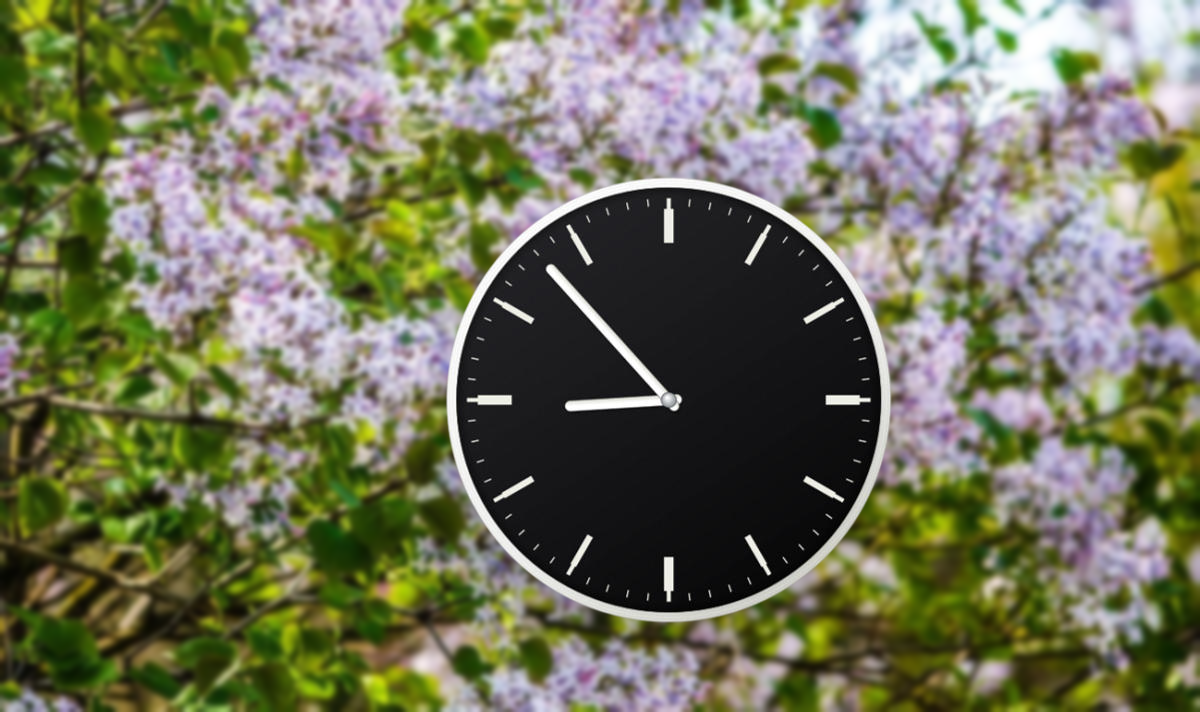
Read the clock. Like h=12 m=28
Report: h=8 m=53
